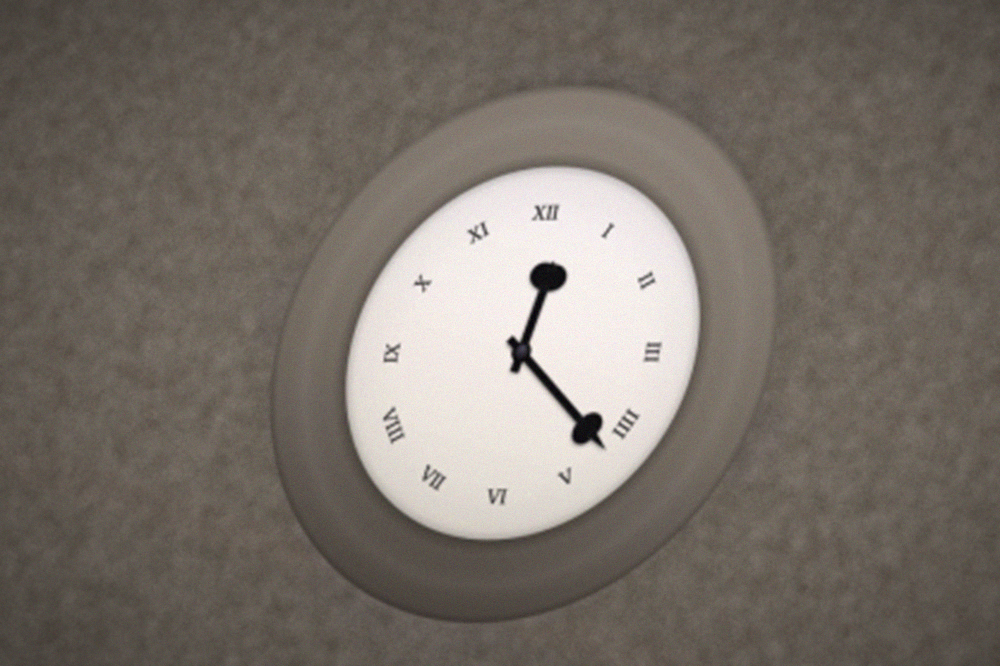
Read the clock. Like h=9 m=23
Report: h=12 m=22
